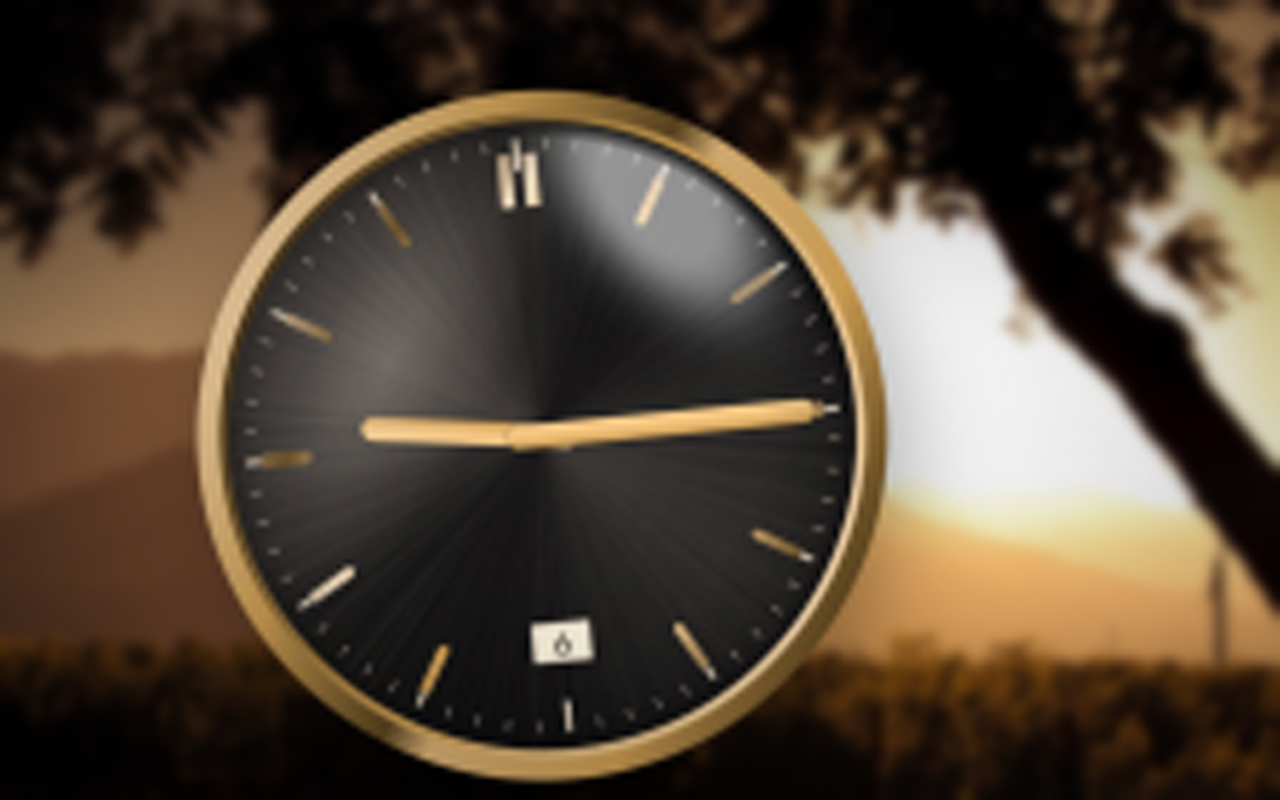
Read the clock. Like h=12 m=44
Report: h=9 m=15
